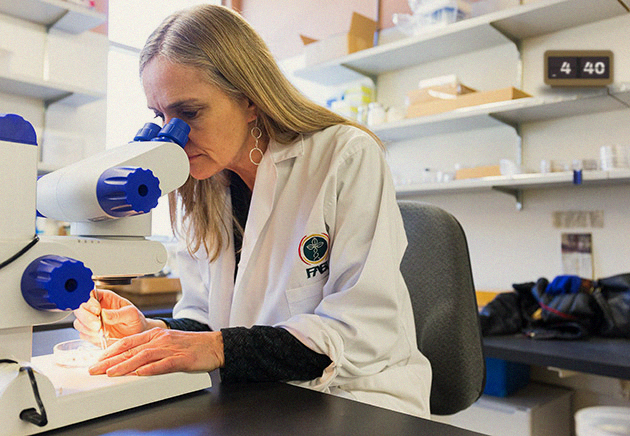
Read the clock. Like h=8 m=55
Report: h=4 m=40
